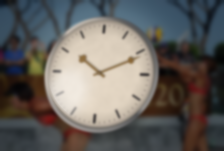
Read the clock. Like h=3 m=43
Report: h=10 m=11
